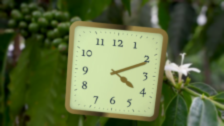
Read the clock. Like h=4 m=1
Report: h=4 m=11
